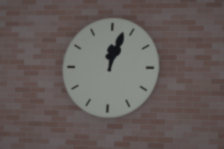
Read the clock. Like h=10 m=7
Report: h=12 m=3
